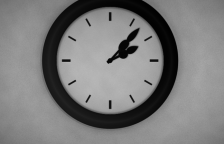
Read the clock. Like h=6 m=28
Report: h=2 m=7
